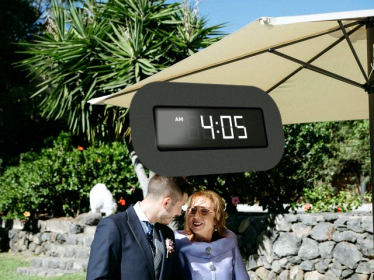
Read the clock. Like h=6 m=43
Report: h=4 m=5
